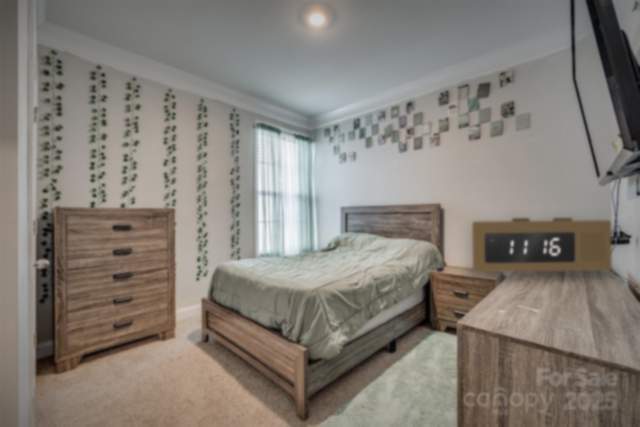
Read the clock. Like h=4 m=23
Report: h=11 m=16
